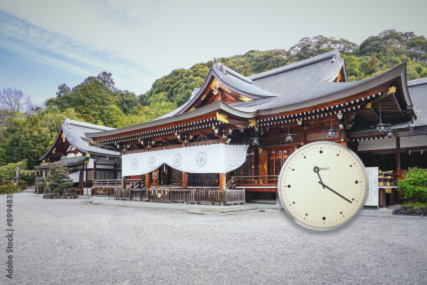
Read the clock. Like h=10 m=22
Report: h=11 m=21
